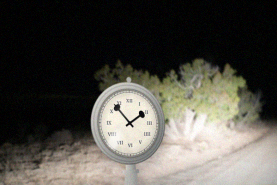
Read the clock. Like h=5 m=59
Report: h=1 m=53
